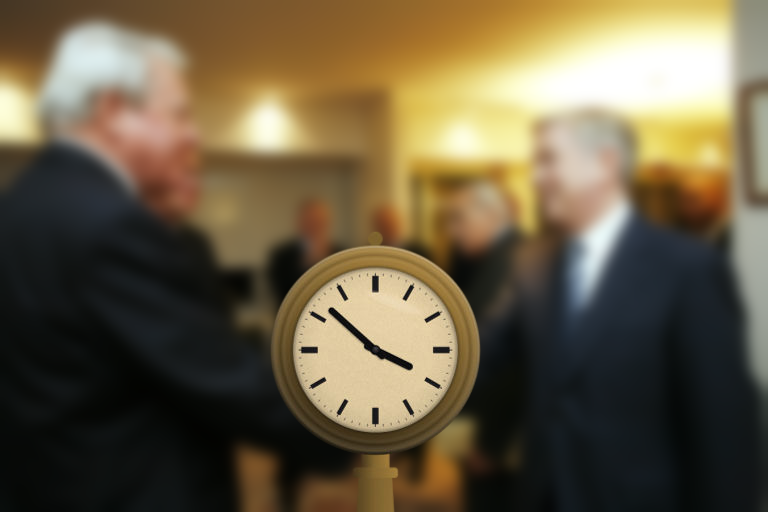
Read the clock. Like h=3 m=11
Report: h=3 m=52
